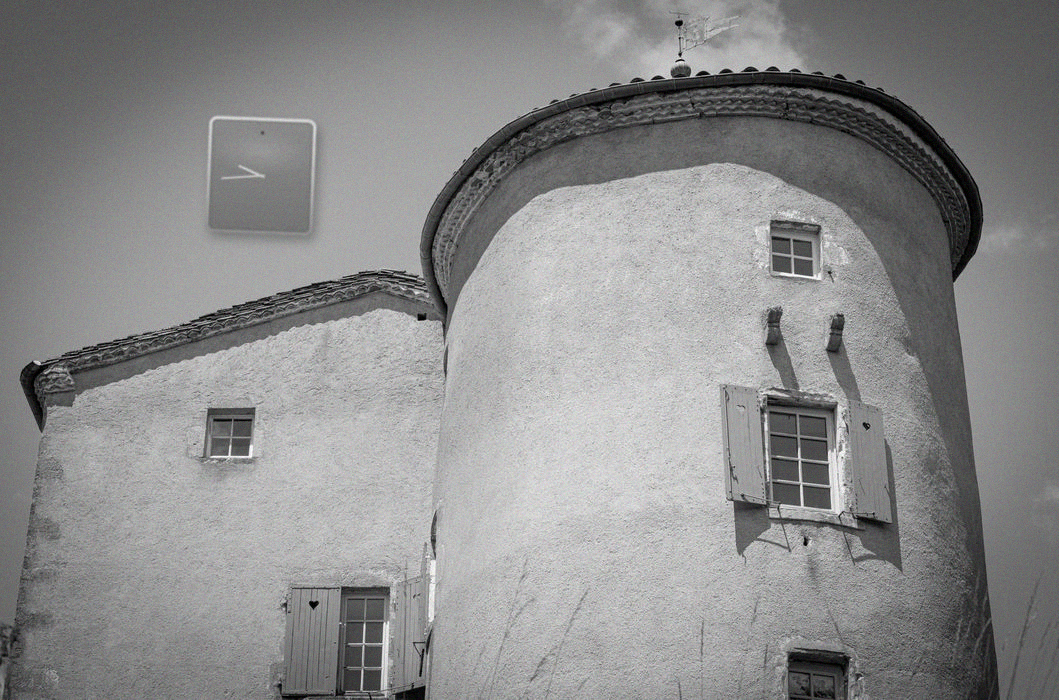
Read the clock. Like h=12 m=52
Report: h=9 m=44
